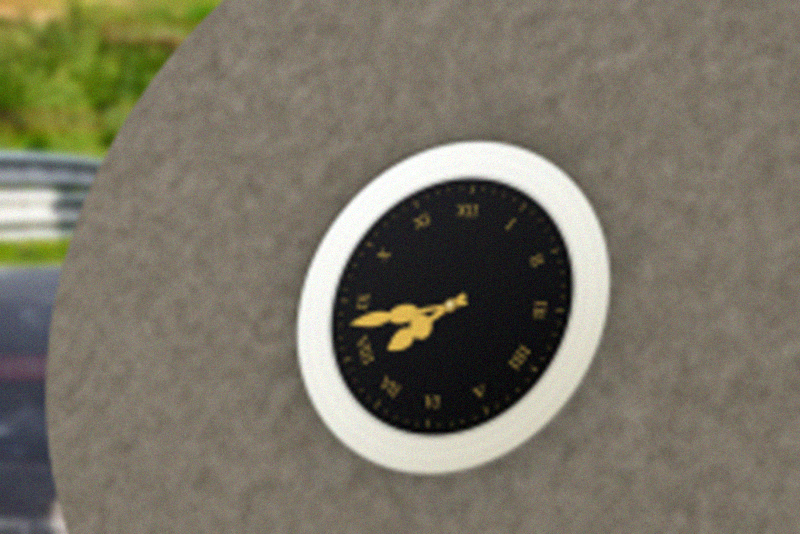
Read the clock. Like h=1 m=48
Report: h=7 m=43
